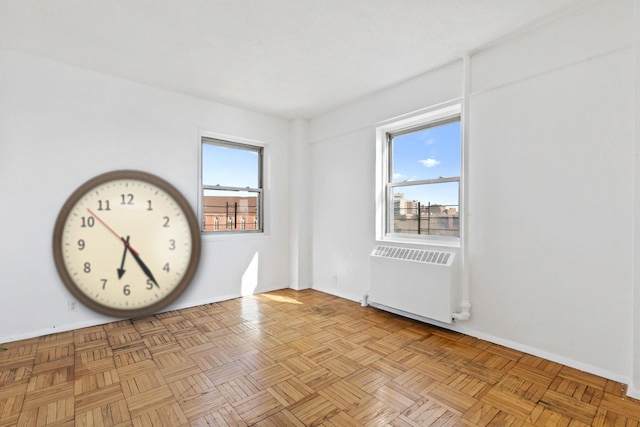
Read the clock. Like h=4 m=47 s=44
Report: h=6 m=23 s=52
